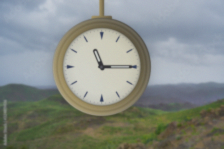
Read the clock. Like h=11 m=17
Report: h=11 m=15
